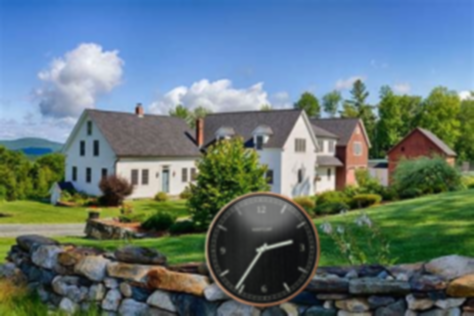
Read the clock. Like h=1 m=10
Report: h=2 m=36
